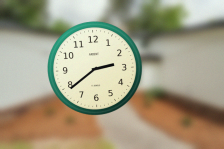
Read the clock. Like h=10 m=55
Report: h=2 m=39
